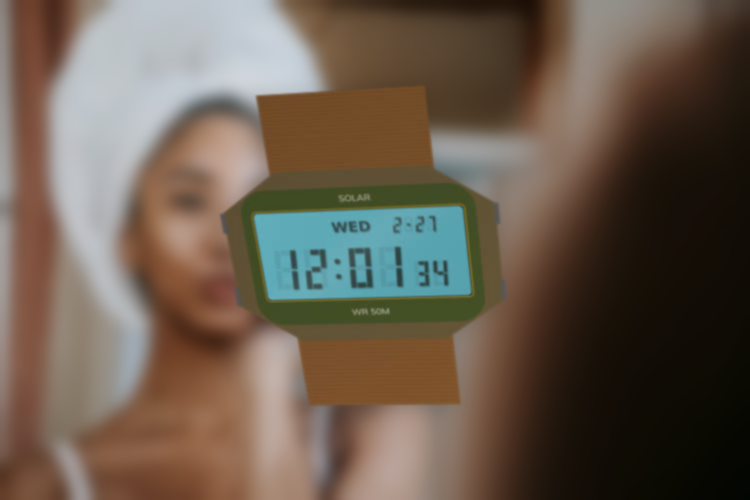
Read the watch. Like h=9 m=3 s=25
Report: h=12 m=1 s=34
